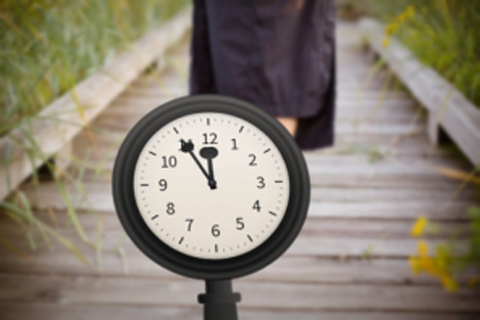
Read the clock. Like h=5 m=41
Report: h=11 m=55
